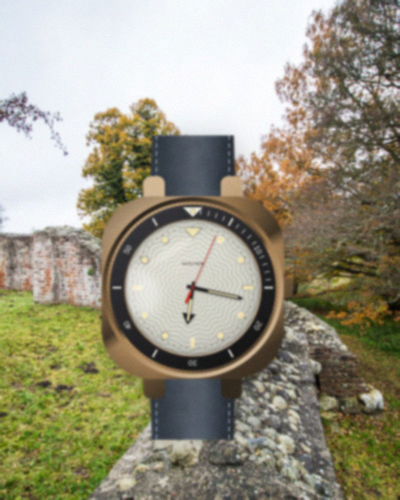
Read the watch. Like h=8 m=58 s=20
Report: h=6 m=17 s=4
